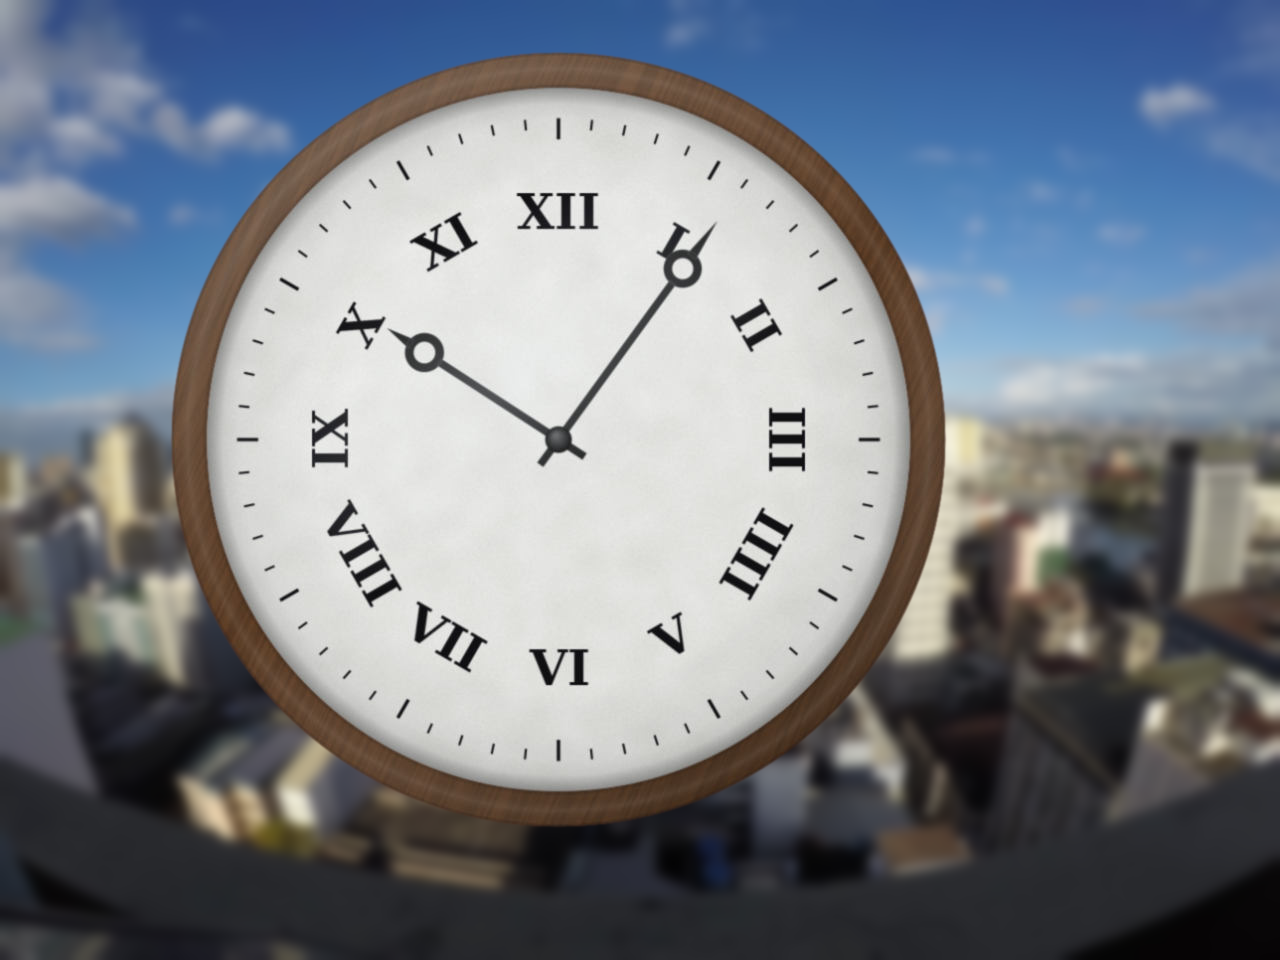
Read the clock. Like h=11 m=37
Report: h=10 m=6
